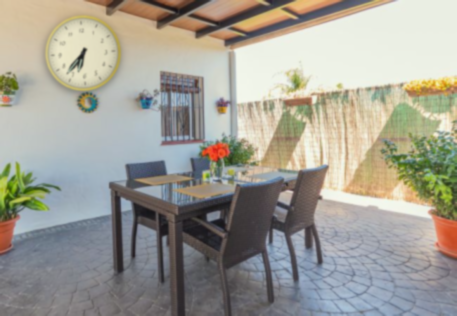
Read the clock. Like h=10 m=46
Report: h=6 m=37
